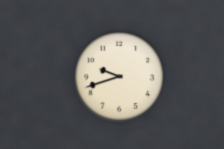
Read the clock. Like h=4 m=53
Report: h=9 m=42
